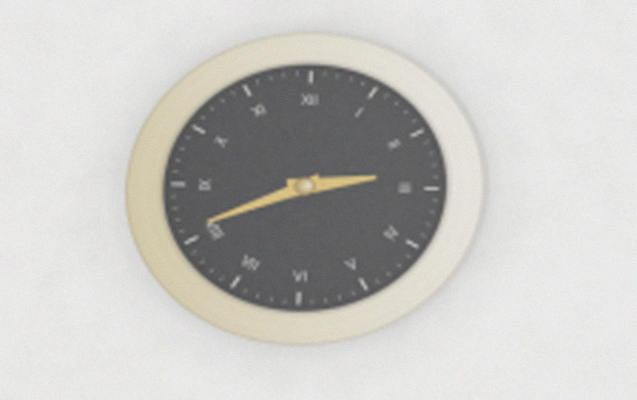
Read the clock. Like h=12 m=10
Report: h=2 m=41
